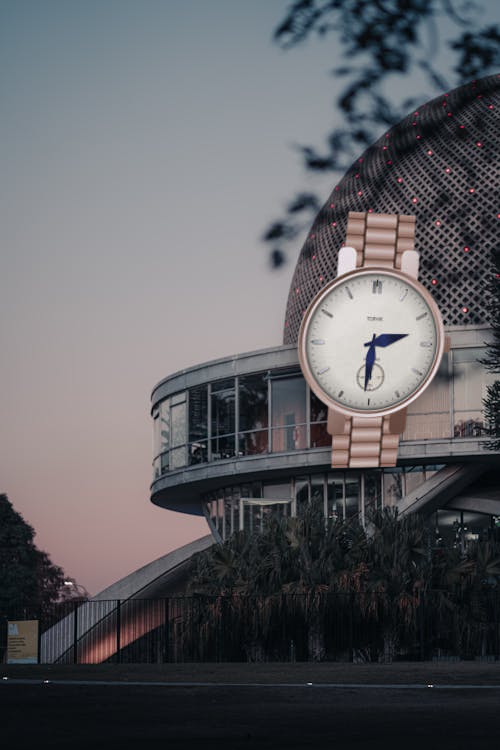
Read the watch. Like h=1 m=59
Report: h=2 m=31
